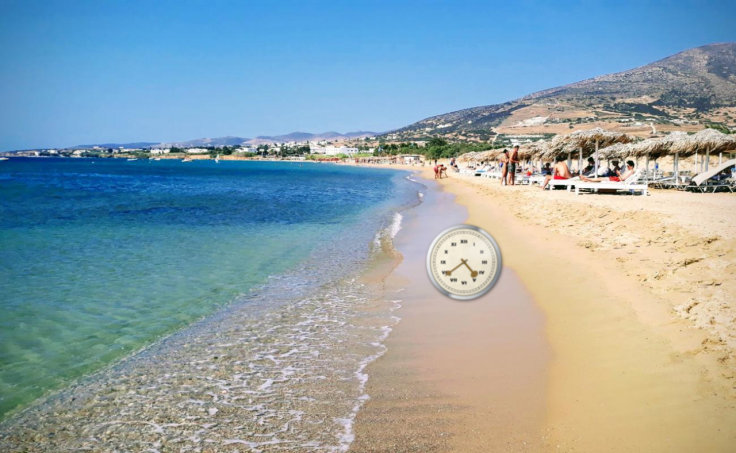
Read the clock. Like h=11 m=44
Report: h=4 m=39
